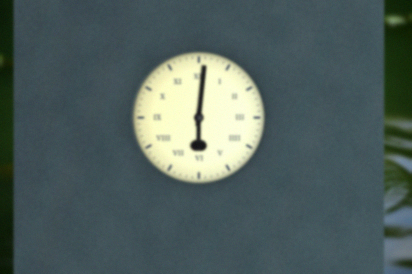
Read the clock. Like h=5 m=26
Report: h=6 m=1
